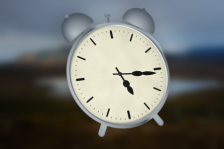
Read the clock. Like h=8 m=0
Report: h=5 m=16
